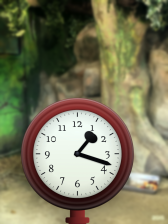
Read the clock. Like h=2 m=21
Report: h=1 m=18
